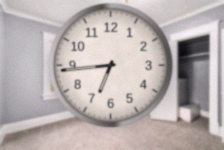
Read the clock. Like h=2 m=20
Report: h=6 m=44
